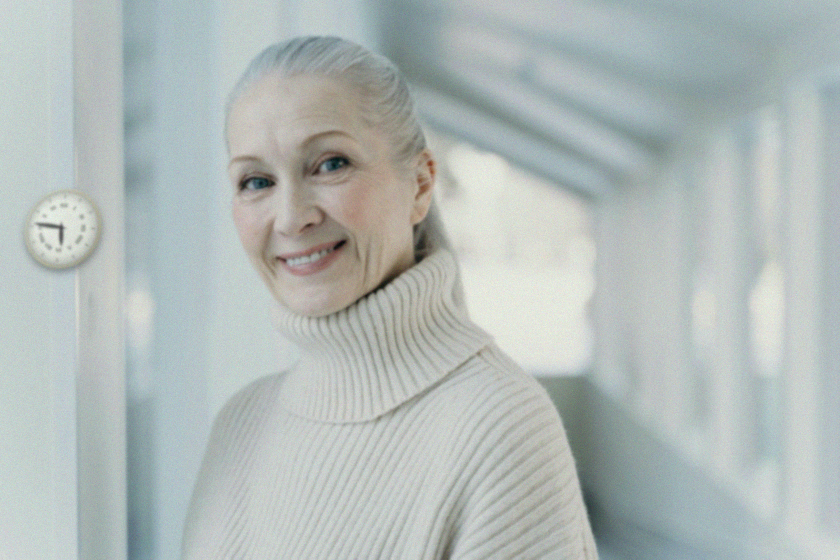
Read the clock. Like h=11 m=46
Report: h=5 m=46
